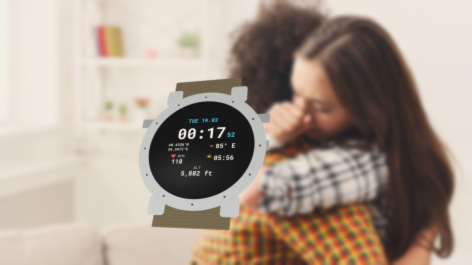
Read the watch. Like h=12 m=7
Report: h=0 m=17
